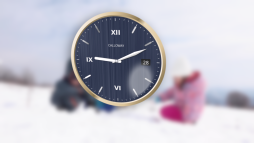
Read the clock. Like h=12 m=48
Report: h=9 m=11
